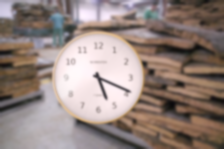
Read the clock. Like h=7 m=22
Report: h=5 m=19
